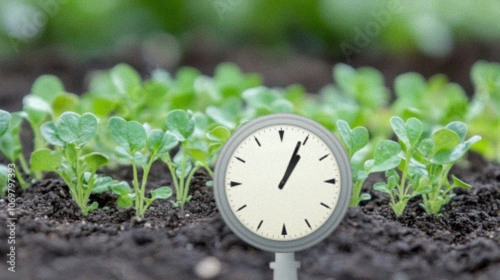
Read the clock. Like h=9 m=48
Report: h=1 m=4
